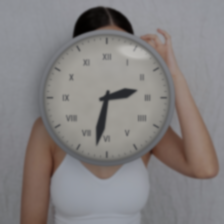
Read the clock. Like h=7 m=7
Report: h=2 m=32
